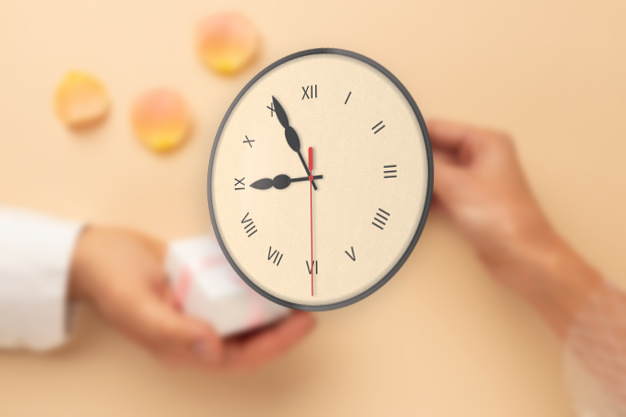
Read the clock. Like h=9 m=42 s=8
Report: h=8 m=55 s=30
